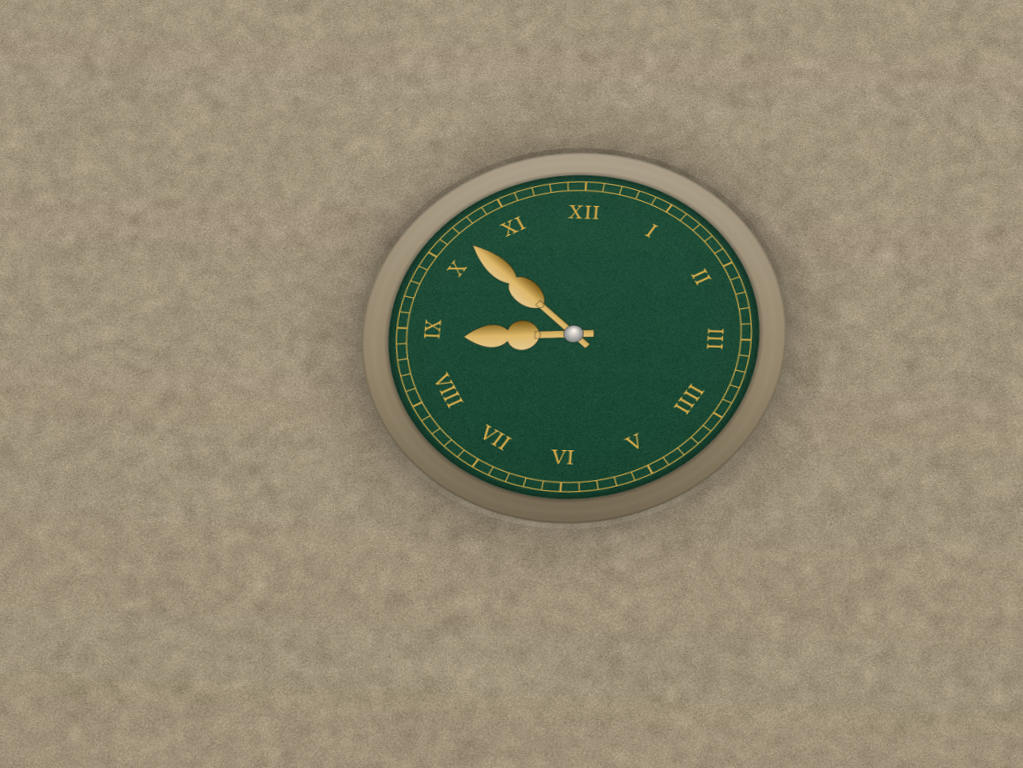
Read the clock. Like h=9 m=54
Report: h=8 m=52
